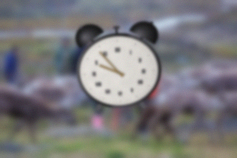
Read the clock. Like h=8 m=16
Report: h=9 m=54
